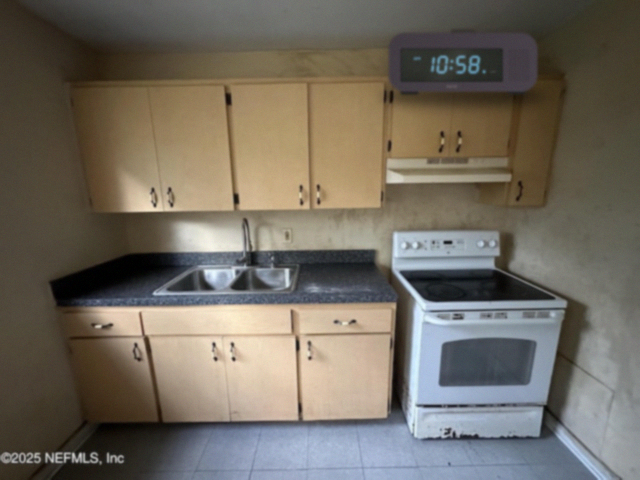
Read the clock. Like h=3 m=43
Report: h=10 m=58
